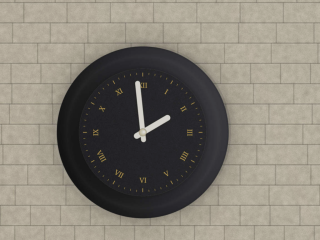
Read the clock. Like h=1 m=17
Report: h=1 m=59
